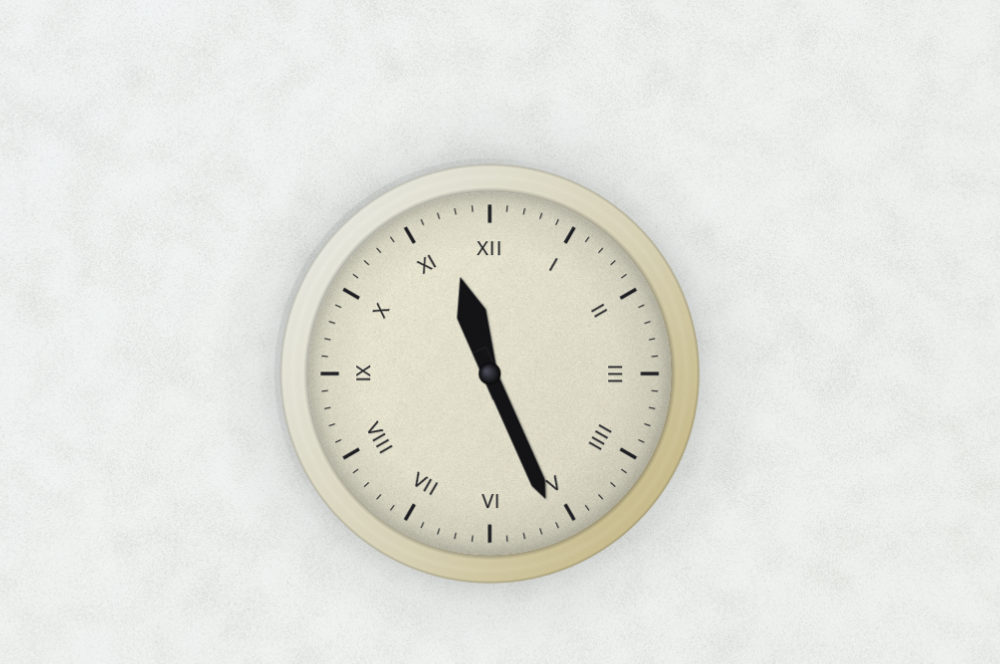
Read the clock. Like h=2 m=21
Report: h=11 m=26
